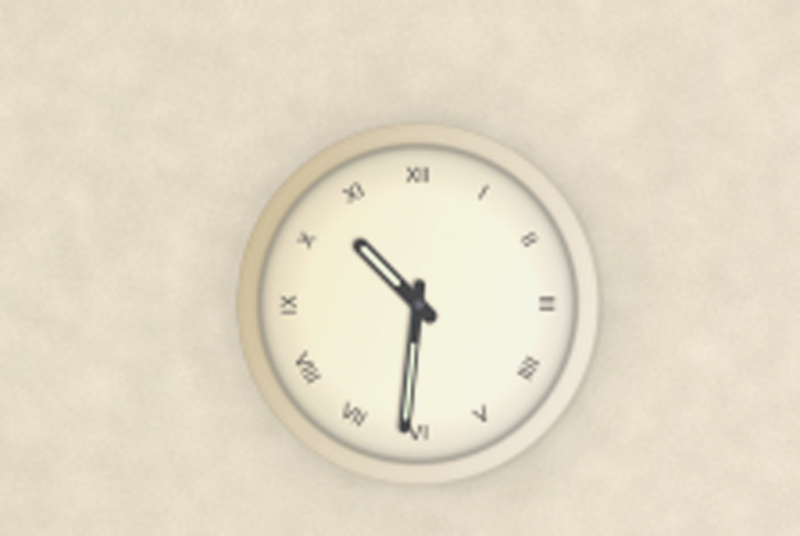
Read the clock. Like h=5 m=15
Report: h=10 m=31
